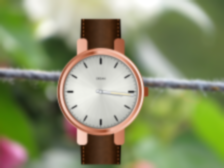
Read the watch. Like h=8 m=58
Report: h=3 m=16
